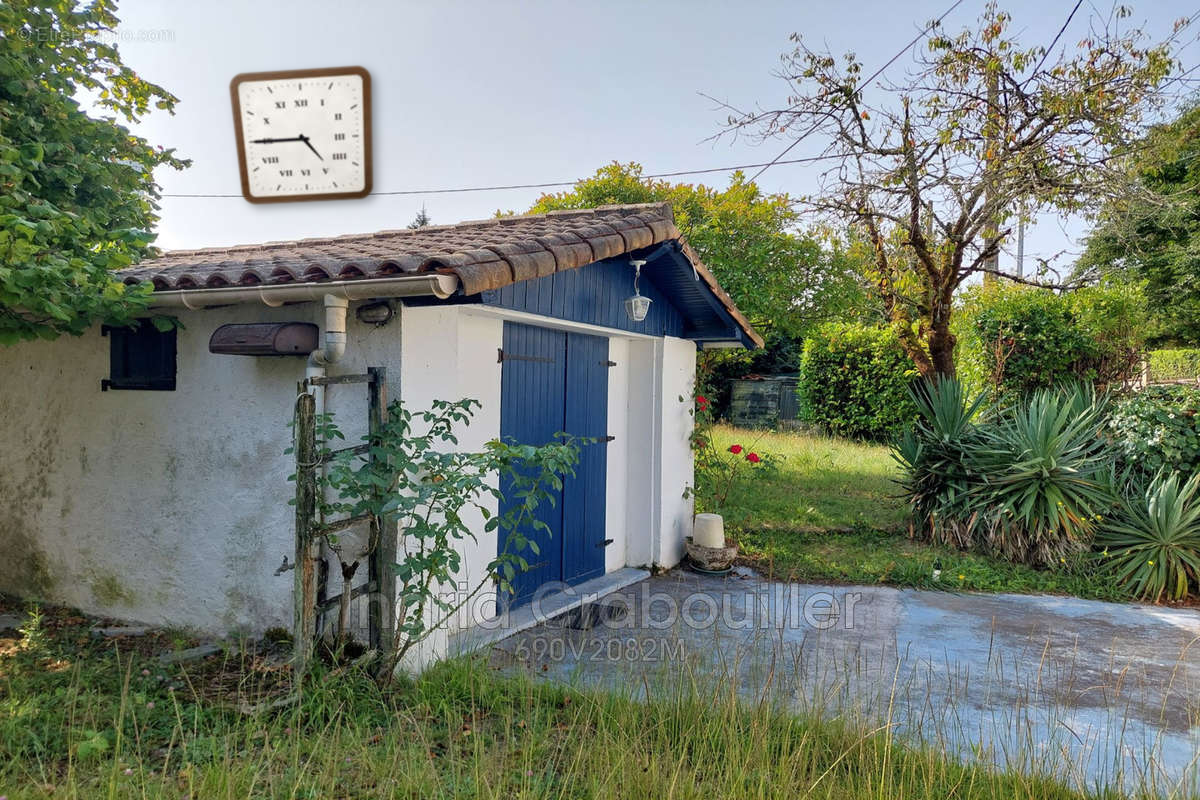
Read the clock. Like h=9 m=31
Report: h=4 m=45
